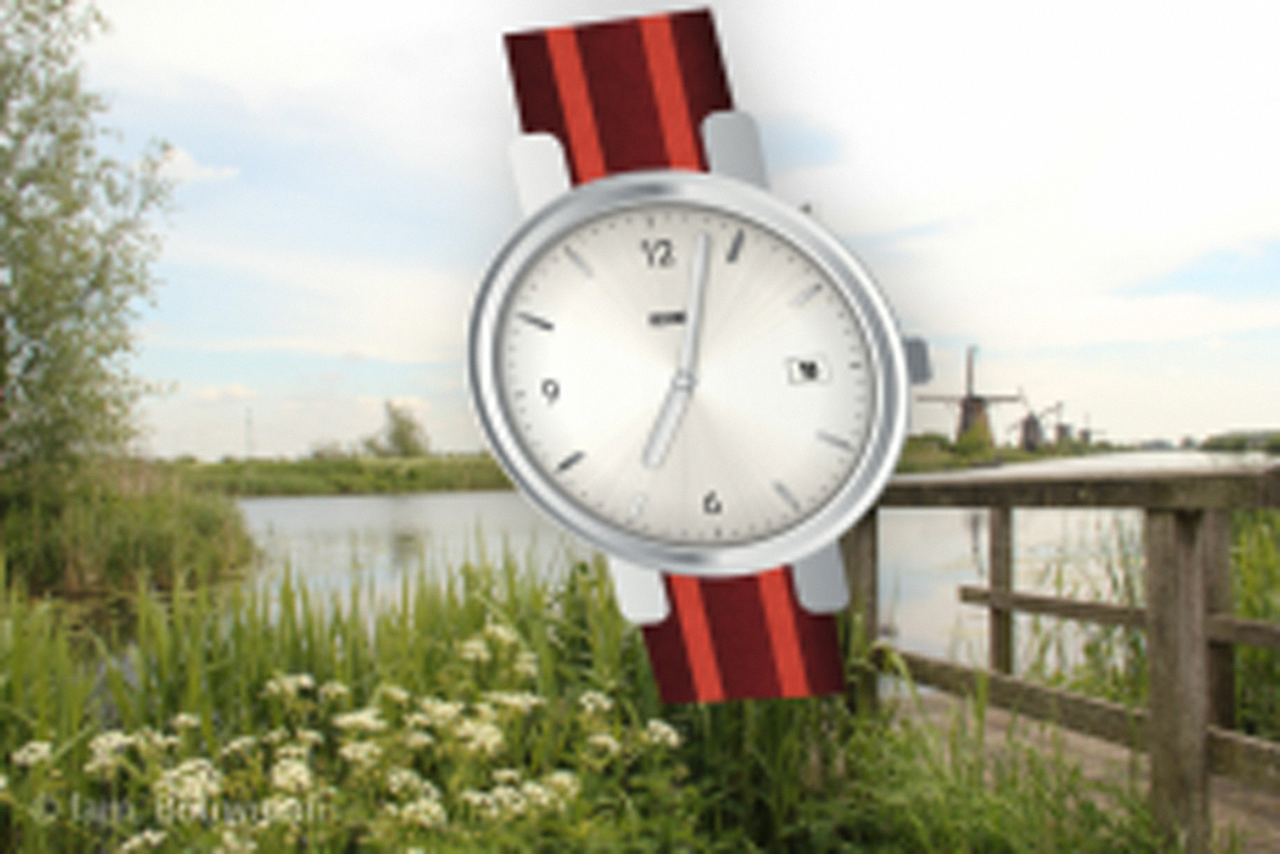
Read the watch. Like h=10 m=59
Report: h=7 m=3
